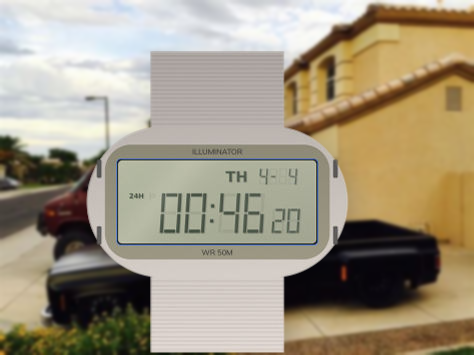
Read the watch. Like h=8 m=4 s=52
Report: h=0 m=46 s=20
